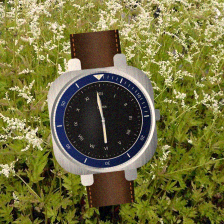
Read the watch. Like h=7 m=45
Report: h=5 m=59
